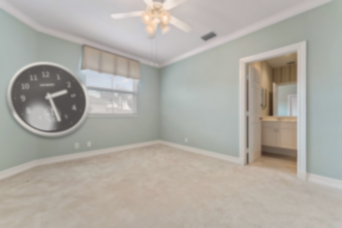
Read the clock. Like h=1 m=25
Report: h=2 m=28
